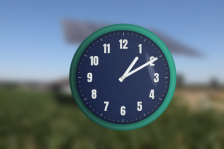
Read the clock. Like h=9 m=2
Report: h=1 m=10
